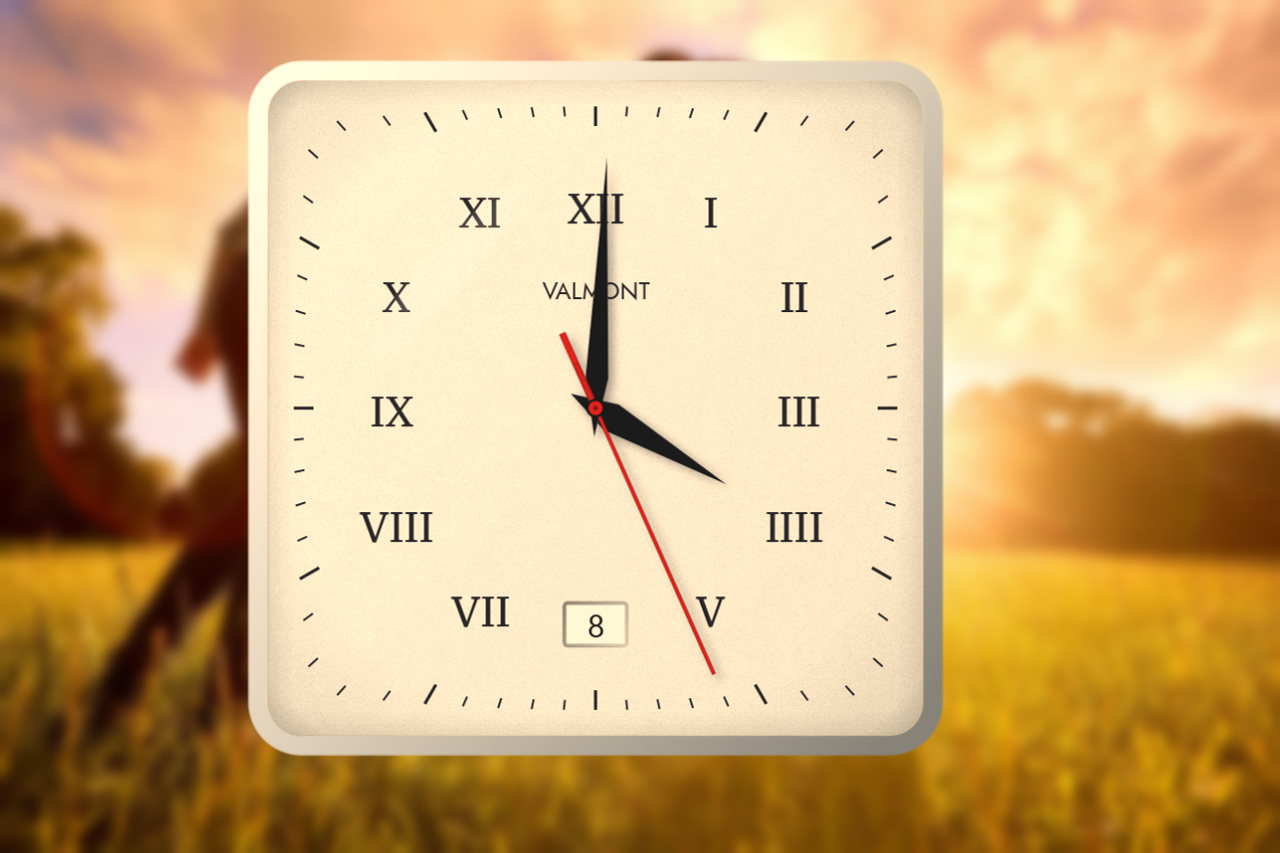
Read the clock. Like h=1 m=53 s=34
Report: h=4 m=0 s=26
